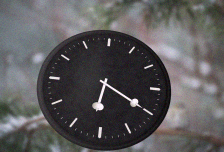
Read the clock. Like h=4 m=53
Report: h=6 m=20
